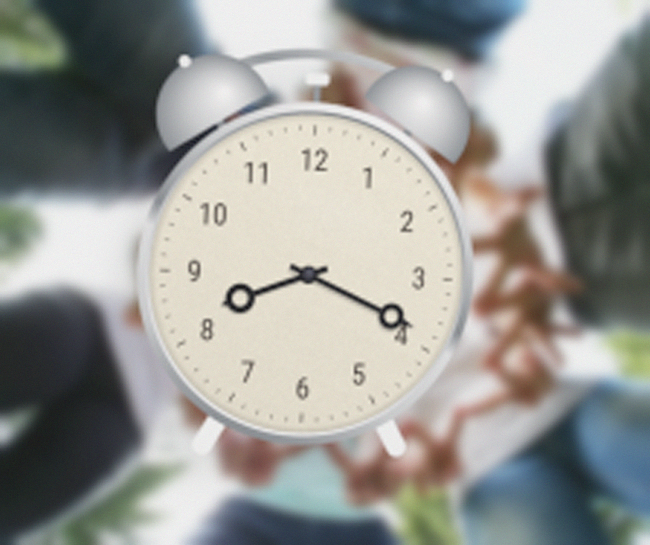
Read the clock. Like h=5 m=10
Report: h=8 m=19
